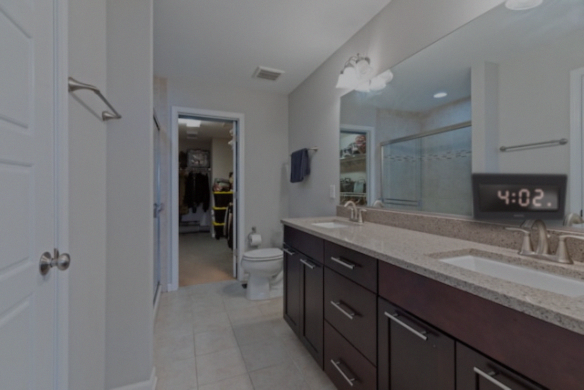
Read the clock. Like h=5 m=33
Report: h=4 m=2
